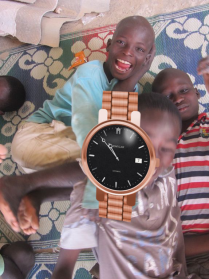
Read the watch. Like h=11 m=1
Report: h=10 m=53
